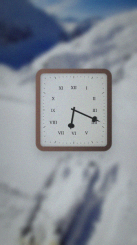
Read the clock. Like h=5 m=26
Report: h=6 m=19
